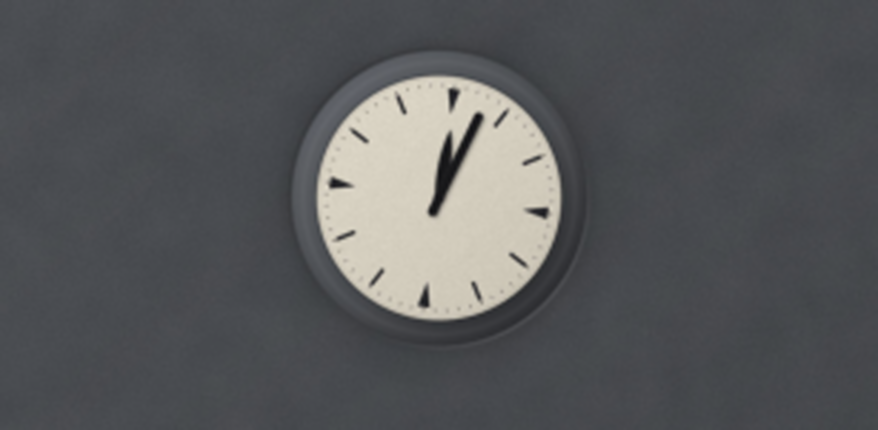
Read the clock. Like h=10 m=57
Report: h=12 m=3
